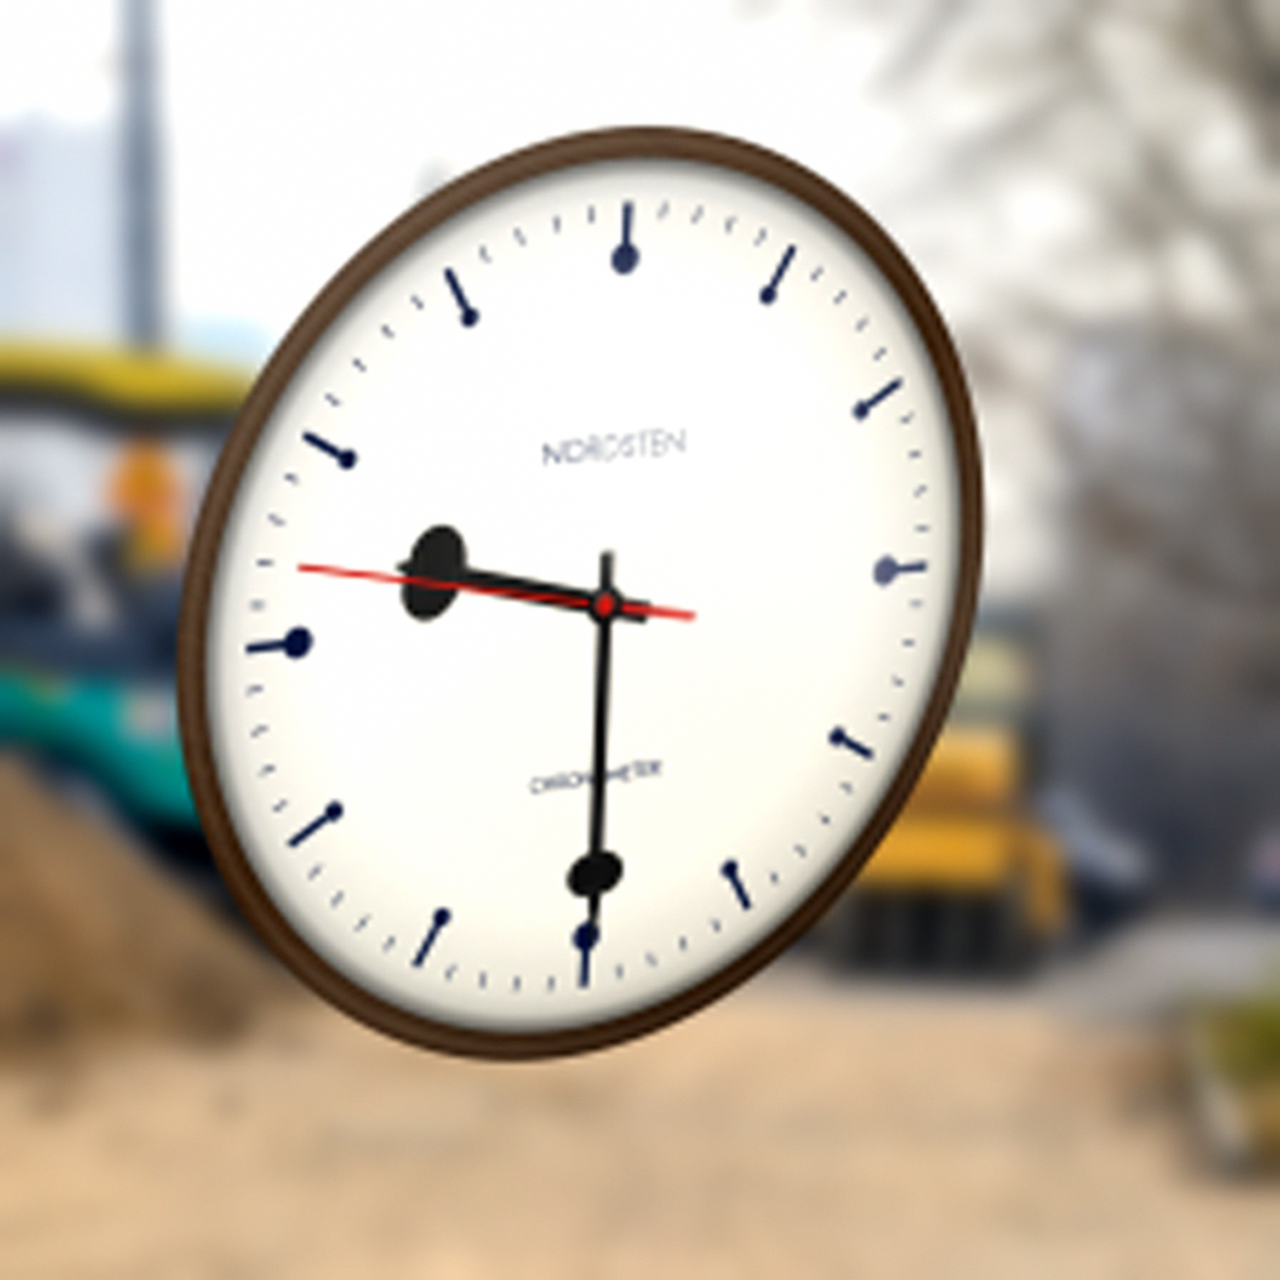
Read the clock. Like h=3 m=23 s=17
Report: h=9 m=29 s=47
